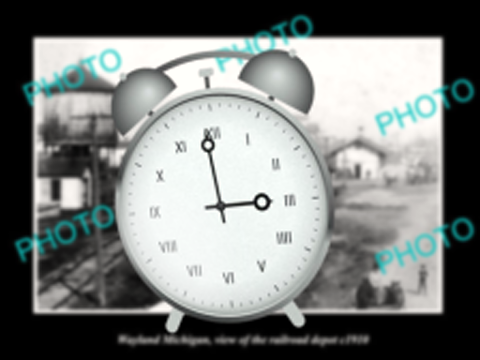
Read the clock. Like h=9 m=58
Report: h=2 m=59
